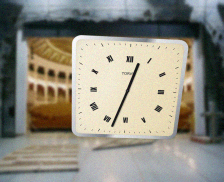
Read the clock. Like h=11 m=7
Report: h=12 m=33
